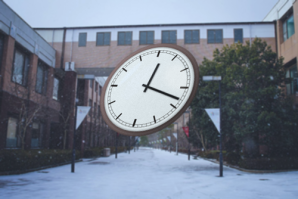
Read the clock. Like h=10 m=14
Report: h=12 m=18
